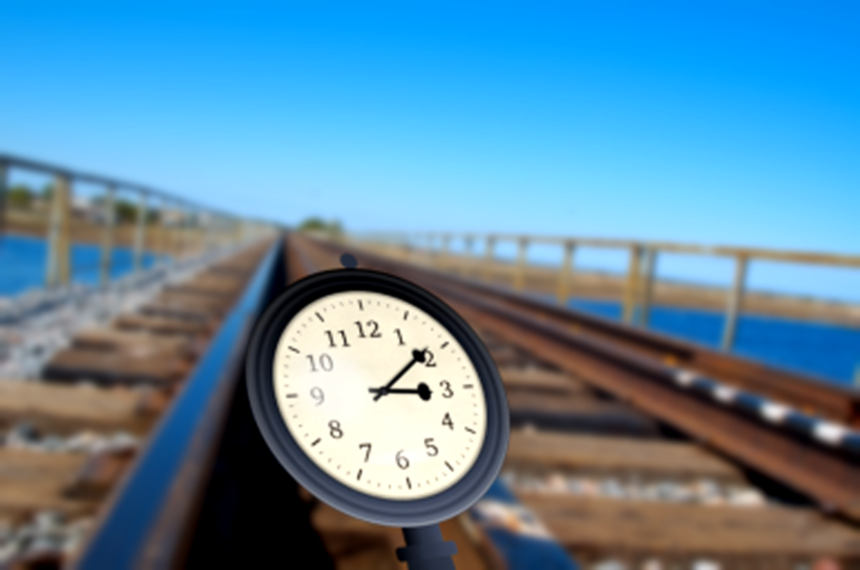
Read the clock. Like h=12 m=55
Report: h=3 m=9
